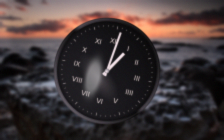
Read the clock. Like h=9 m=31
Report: h=1 m=1
